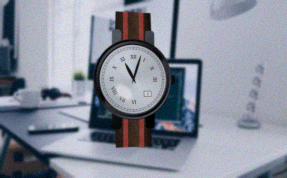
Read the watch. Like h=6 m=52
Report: h=11 m=3
